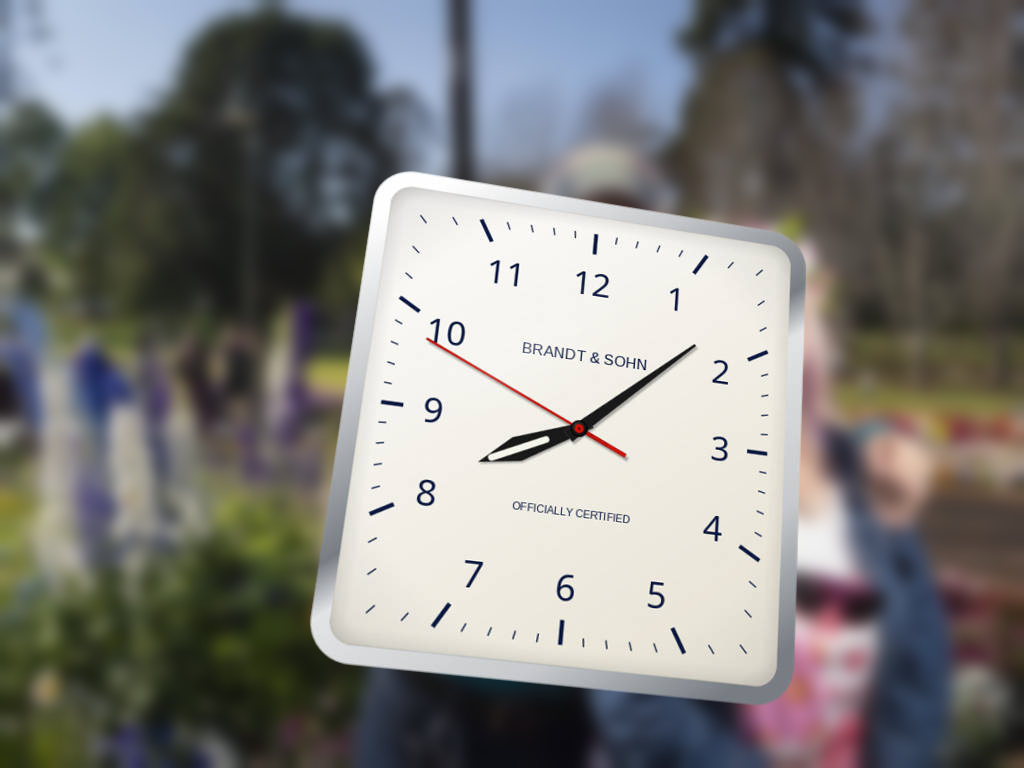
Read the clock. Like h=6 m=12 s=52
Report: h=8 m=7 s=49
